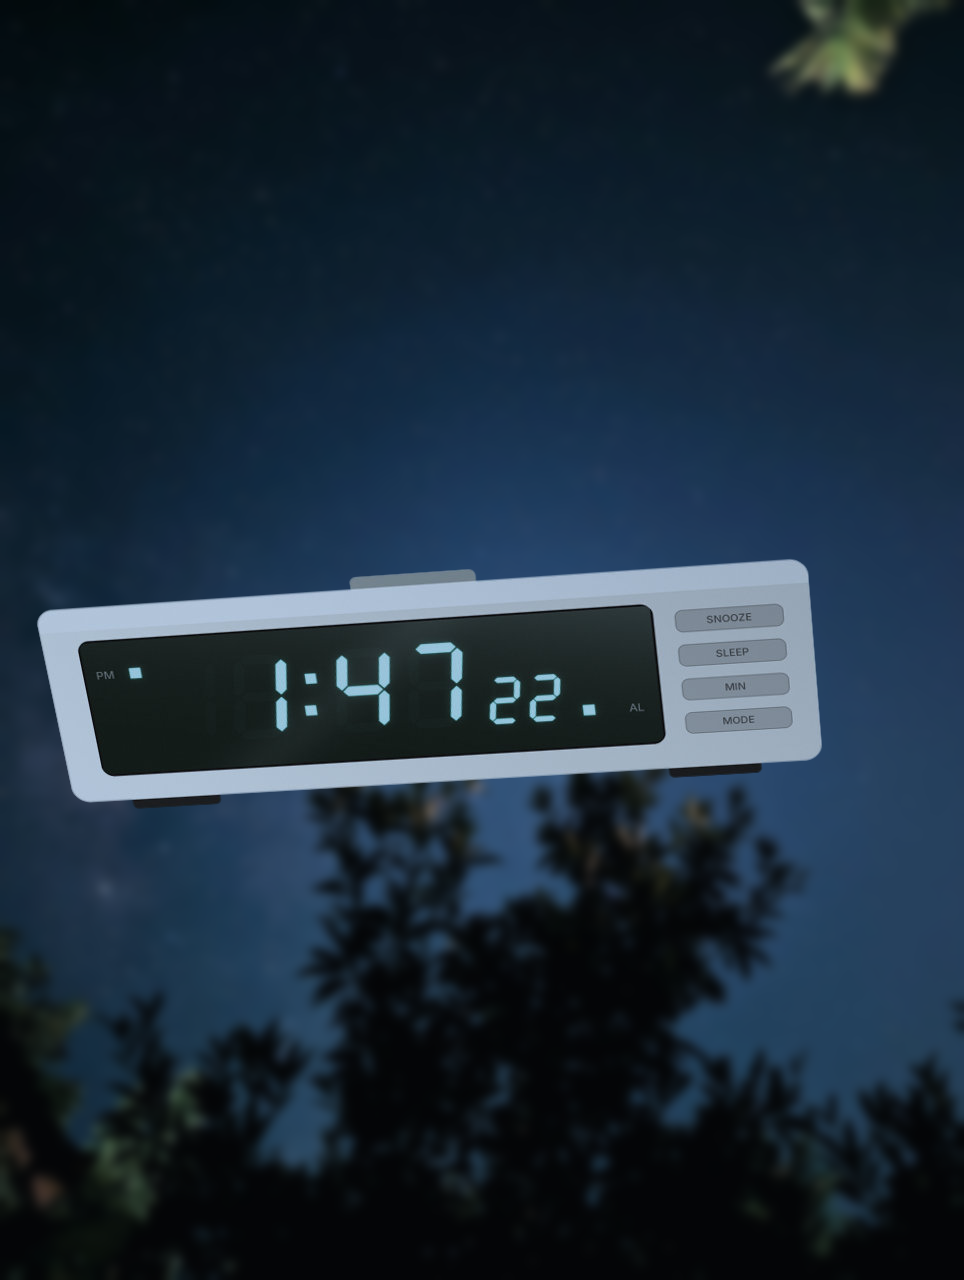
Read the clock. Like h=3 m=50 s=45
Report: h=1 m=47 s=22
